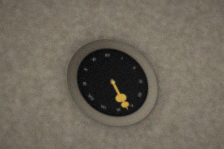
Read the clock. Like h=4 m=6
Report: h=5 m=27
